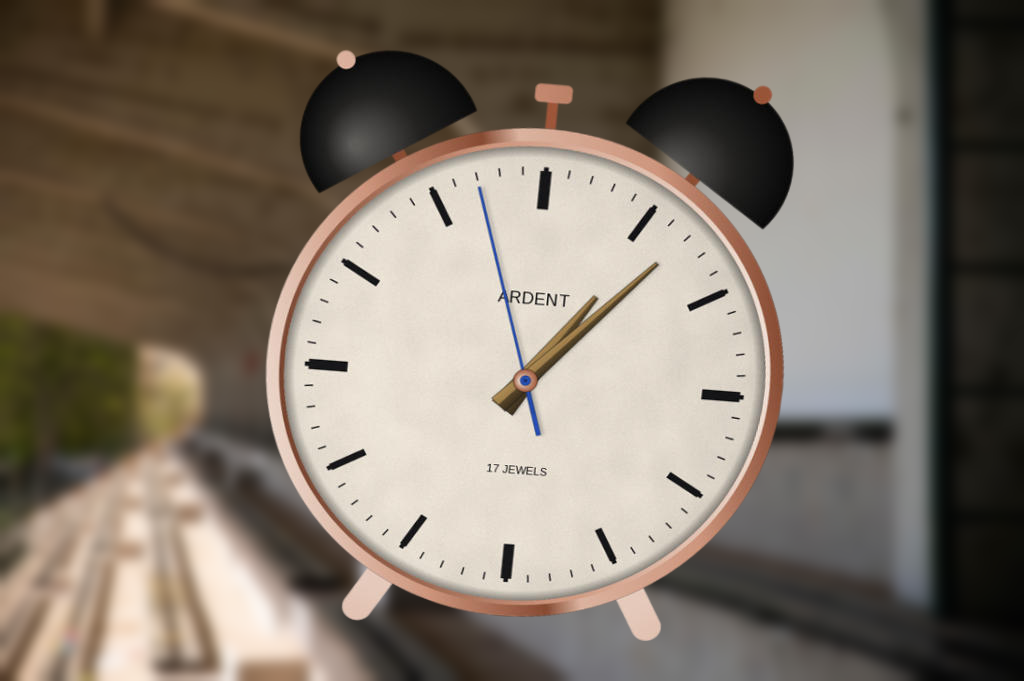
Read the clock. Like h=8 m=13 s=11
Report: h=1 m=6 s=57
